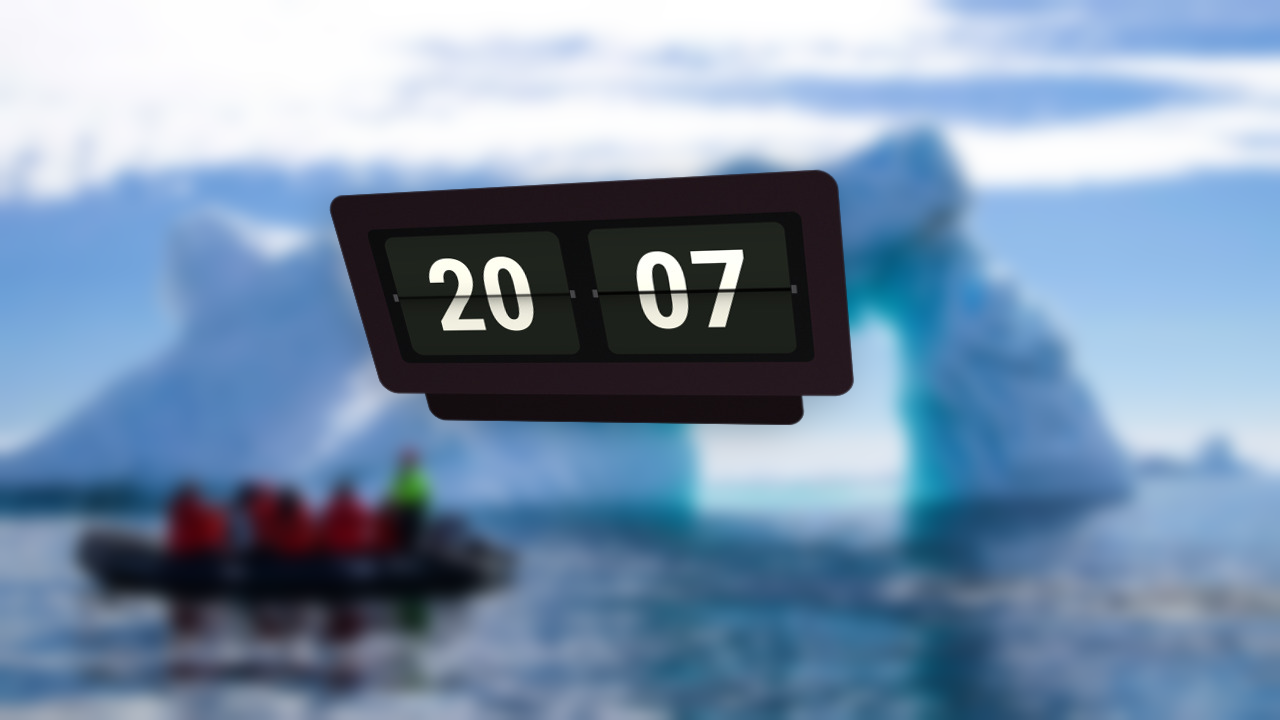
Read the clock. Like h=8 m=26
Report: h=20 m=7
